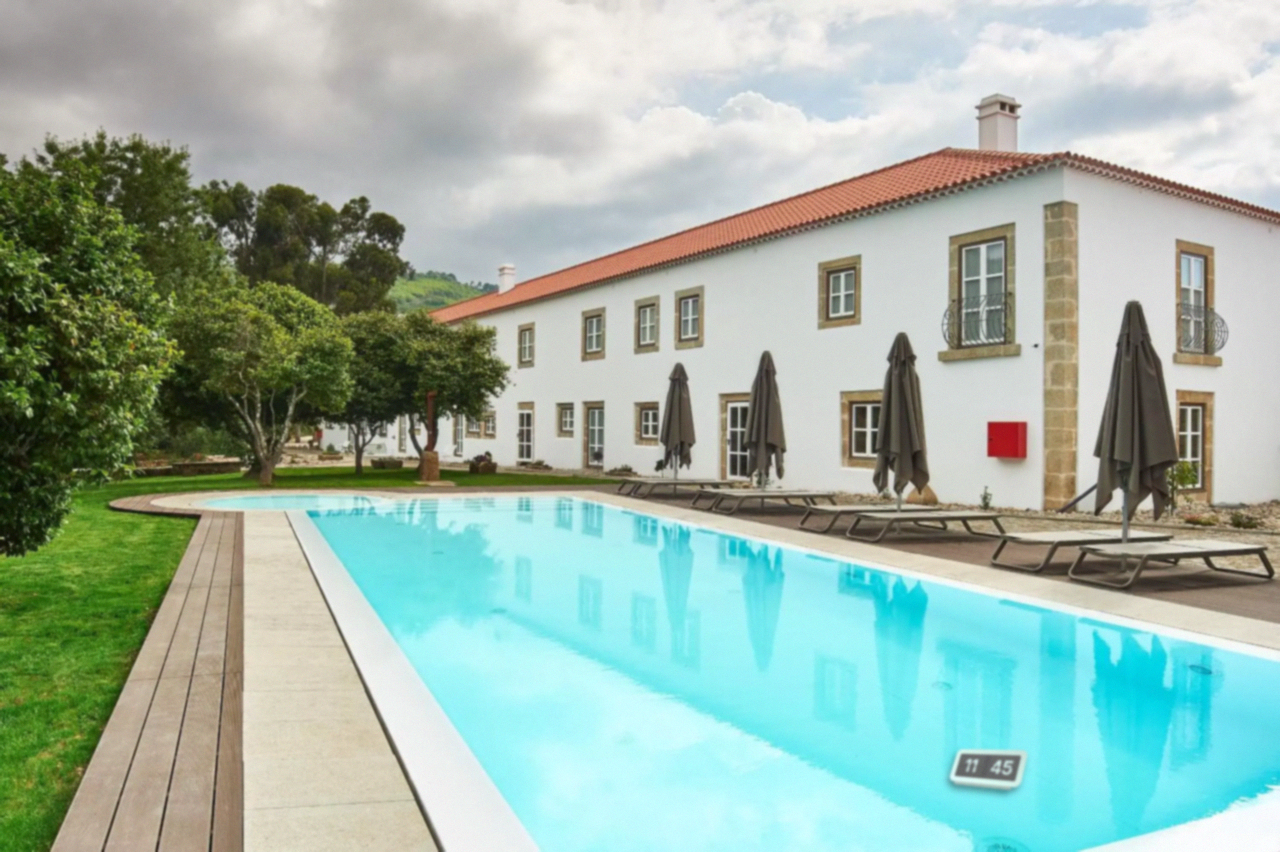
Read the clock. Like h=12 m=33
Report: h=11 m=45
